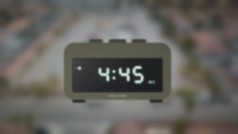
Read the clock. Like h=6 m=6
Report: h=4 m=45
